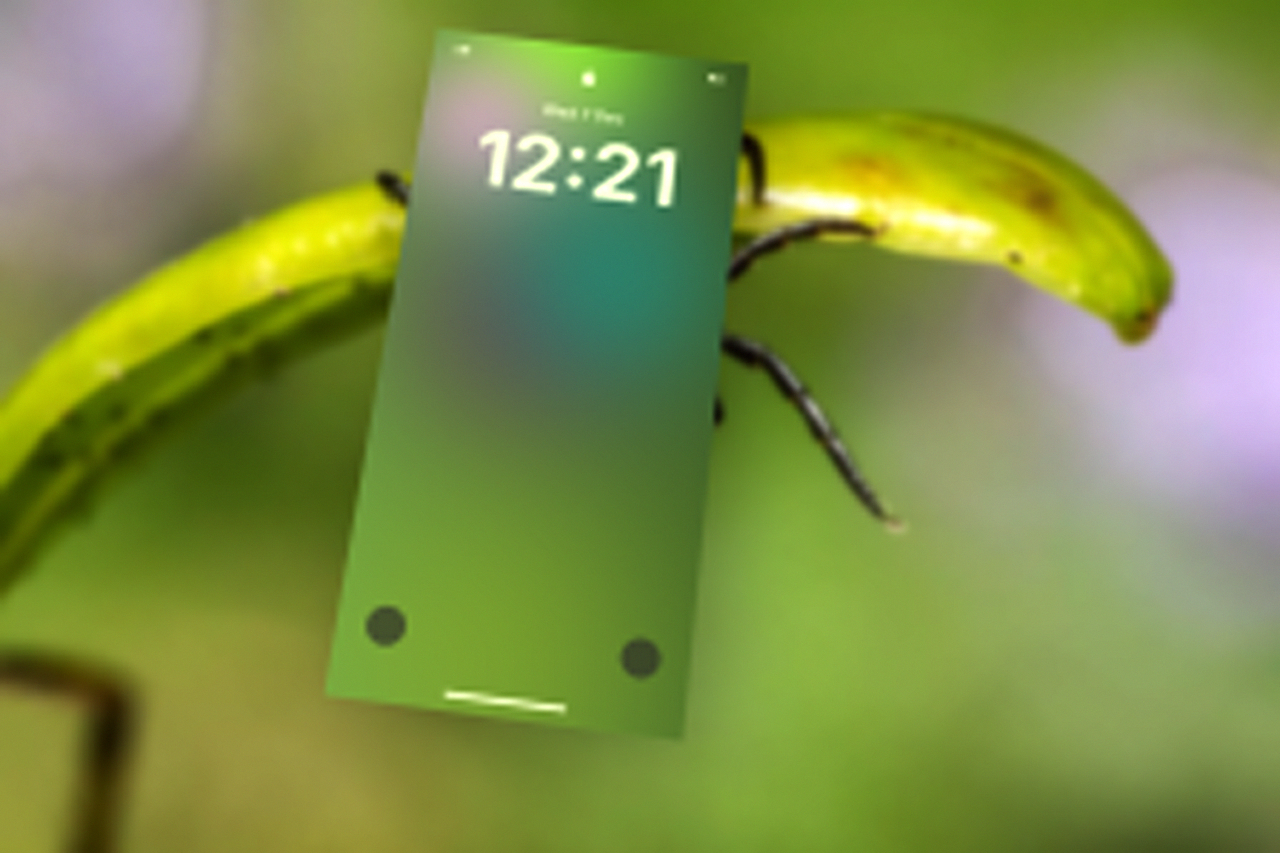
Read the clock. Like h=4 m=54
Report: h=12 m=21
